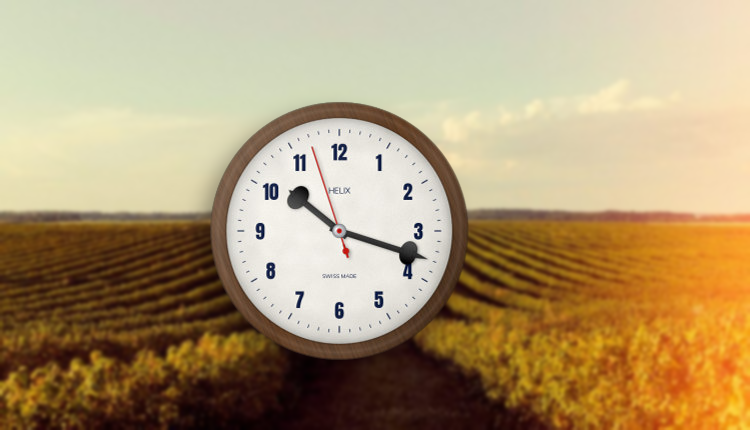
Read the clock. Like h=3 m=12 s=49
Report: h=10 m=17 s=57
